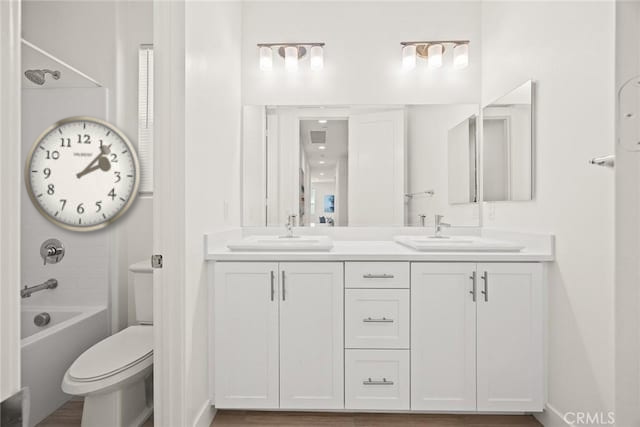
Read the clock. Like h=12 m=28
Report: h=2 m=7
